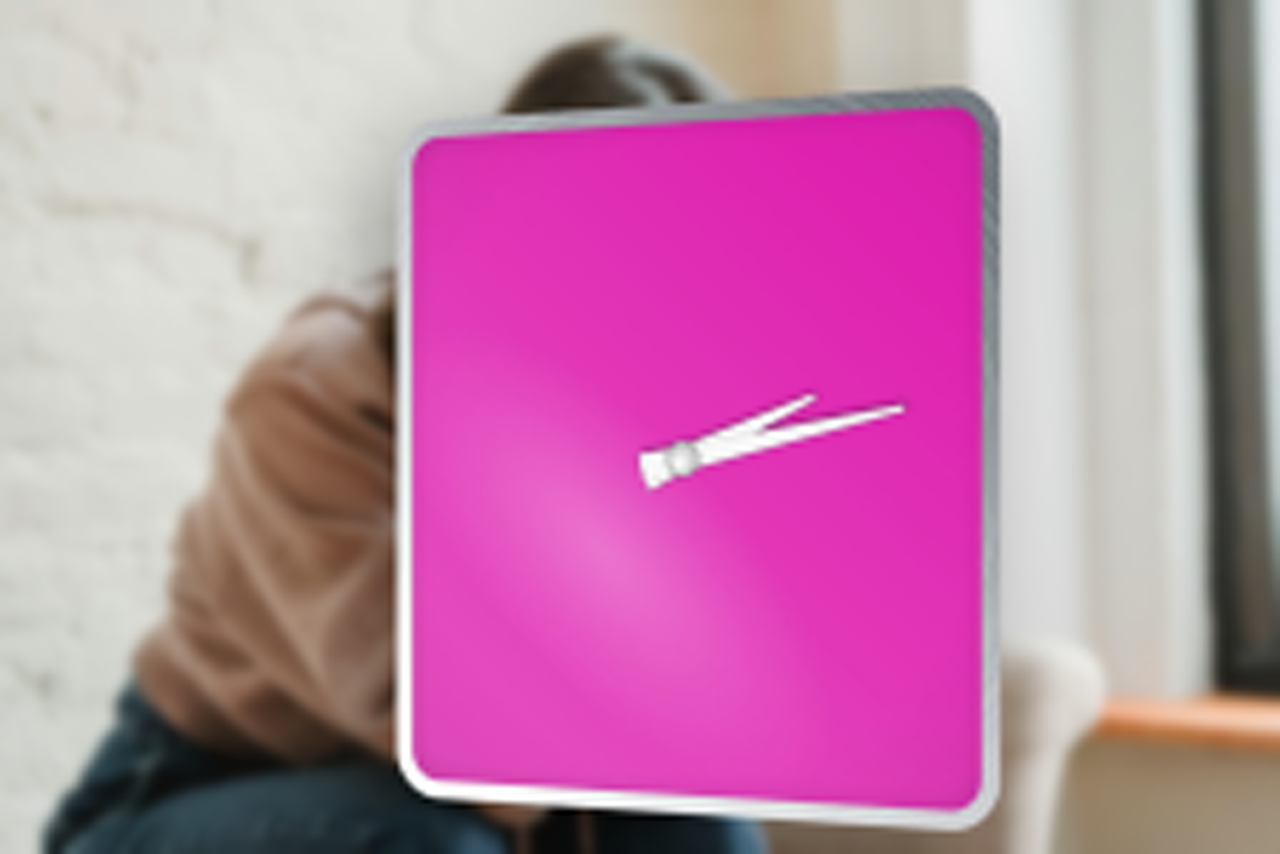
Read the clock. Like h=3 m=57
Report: h=2 m=13
